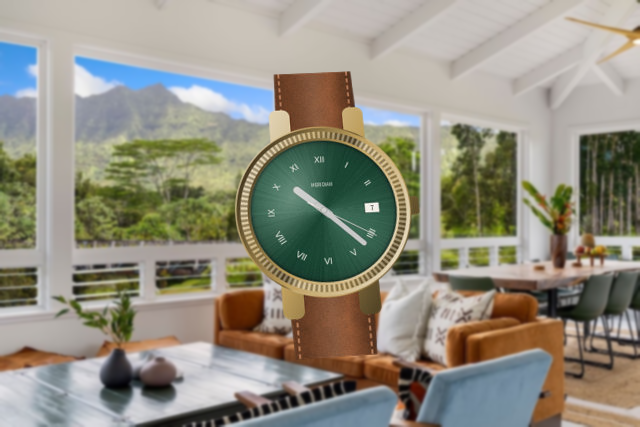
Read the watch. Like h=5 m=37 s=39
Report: h=10 m=22 s=20
